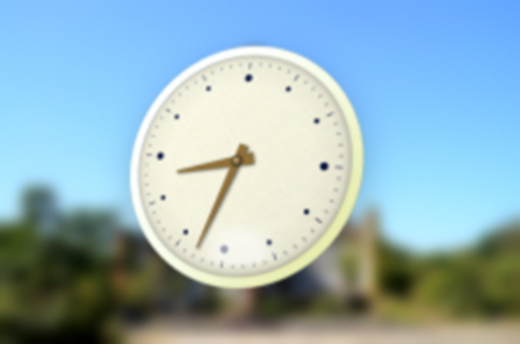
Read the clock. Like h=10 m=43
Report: h=8 m=33
